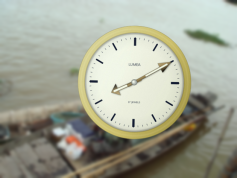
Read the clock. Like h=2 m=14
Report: h=8 m=10
